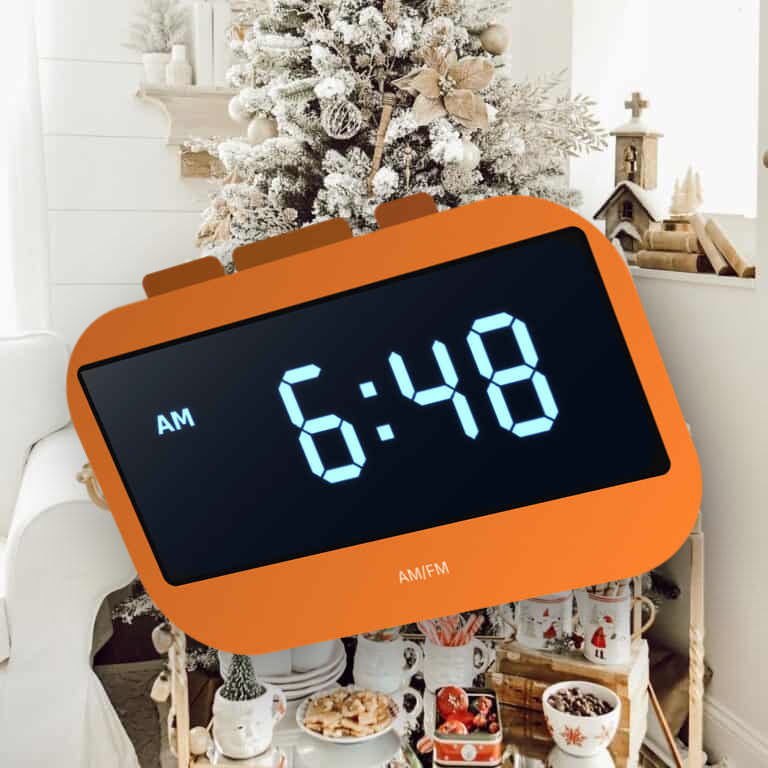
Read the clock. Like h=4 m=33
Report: h=6 m=48
